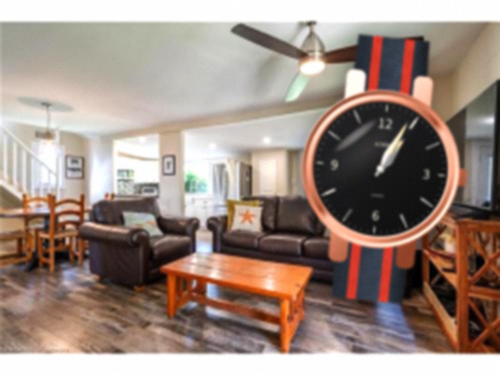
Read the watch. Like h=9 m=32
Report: h=1 m=4
